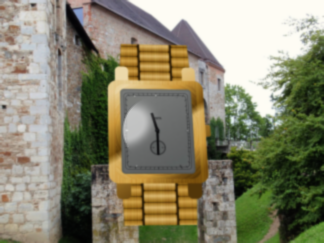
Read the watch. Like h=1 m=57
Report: h=11 m=30
